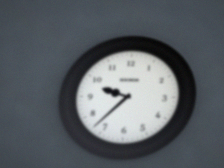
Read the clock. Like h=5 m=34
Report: h=9 m=37
